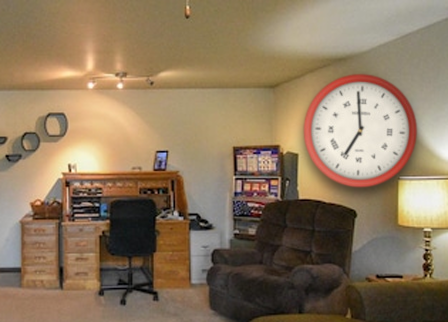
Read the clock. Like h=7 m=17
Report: h=6 m=59
